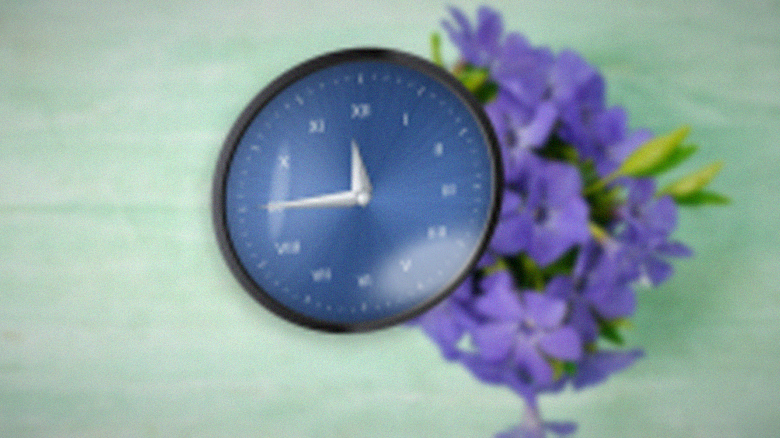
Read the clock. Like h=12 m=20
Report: h=11 m=45
